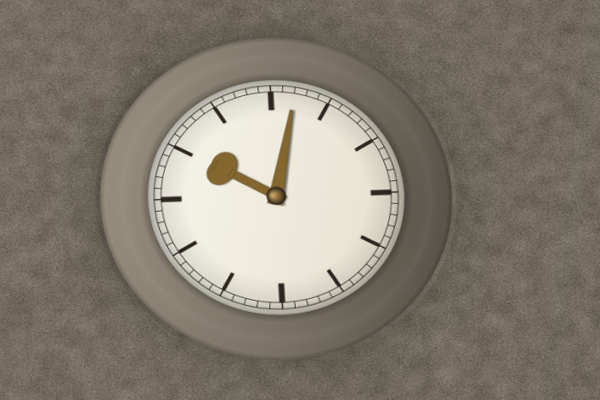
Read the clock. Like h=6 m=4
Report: h=10 m=2
